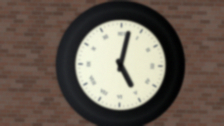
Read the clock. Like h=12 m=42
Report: h=5 m=2
